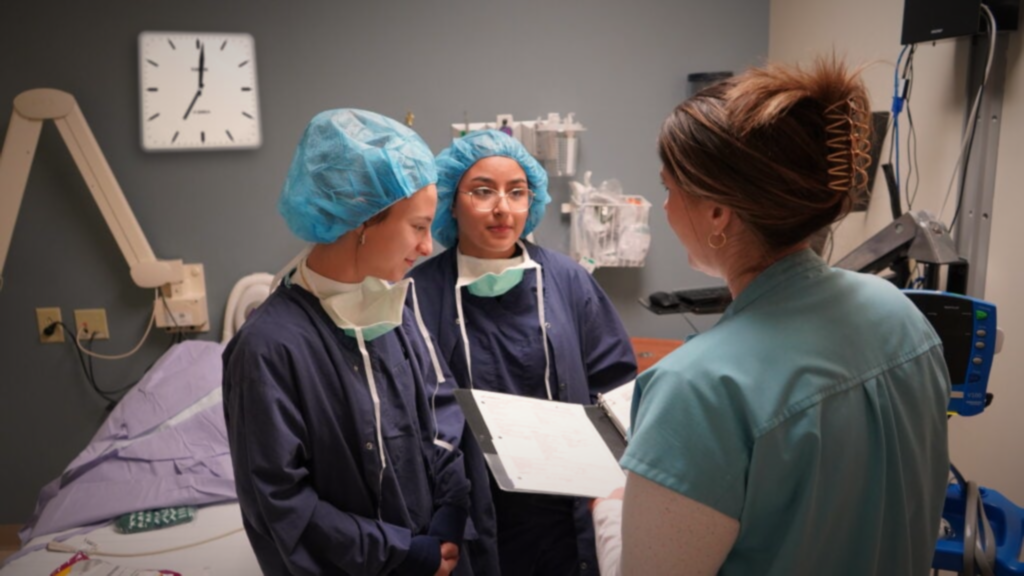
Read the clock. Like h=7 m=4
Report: h=7 m=1
